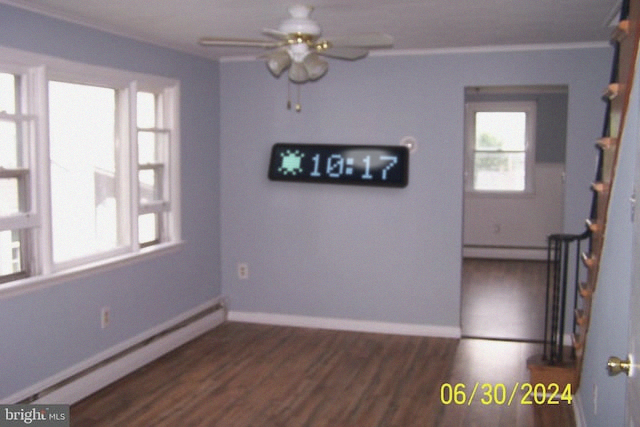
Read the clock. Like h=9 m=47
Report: h=10 m=17
